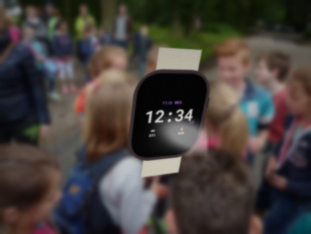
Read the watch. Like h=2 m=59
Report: h=12 m=34
